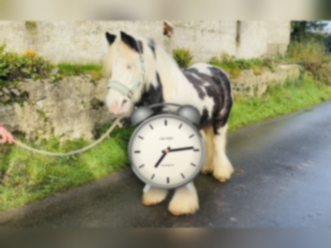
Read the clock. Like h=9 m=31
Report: h=7 m=14
